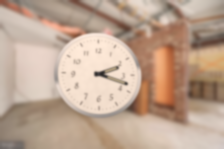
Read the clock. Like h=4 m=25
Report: h=2 m=18
